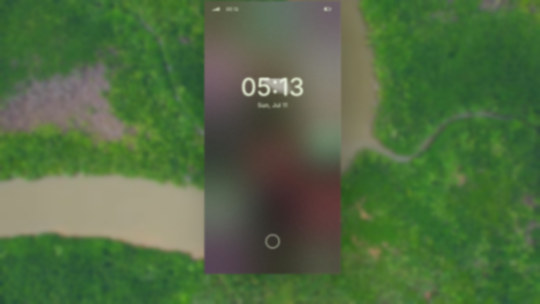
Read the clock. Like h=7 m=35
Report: h=5 m=13
